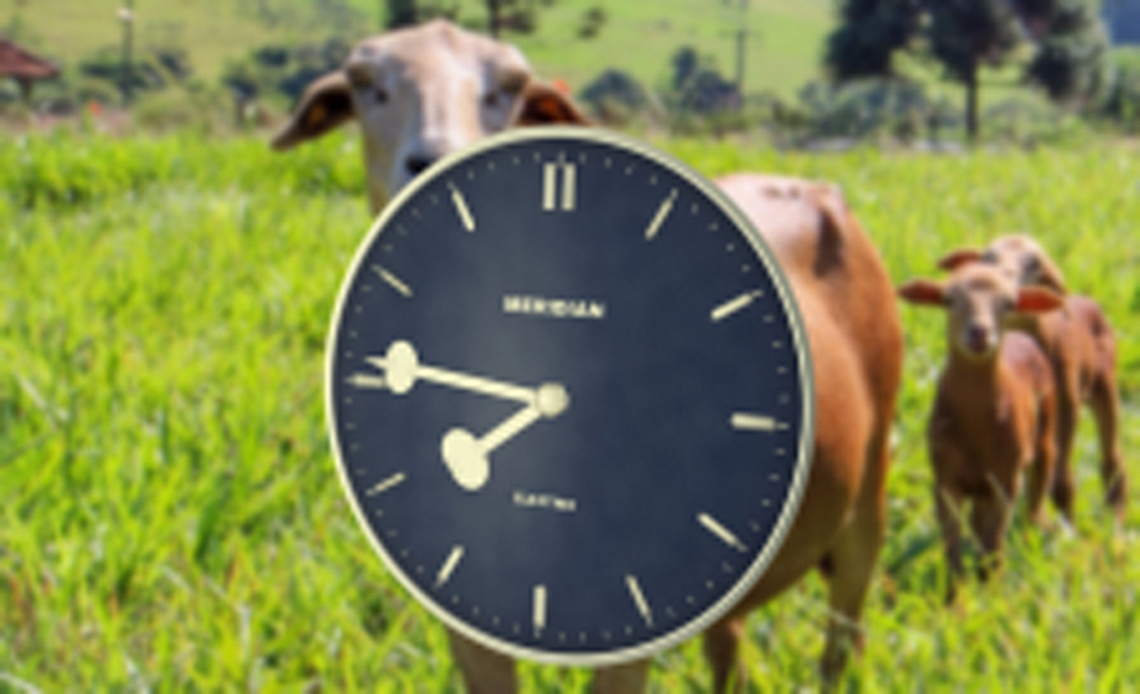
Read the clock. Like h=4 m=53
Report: h=7 m=46
